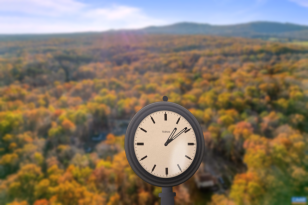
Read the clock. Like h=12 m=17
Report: h=1 m=9
